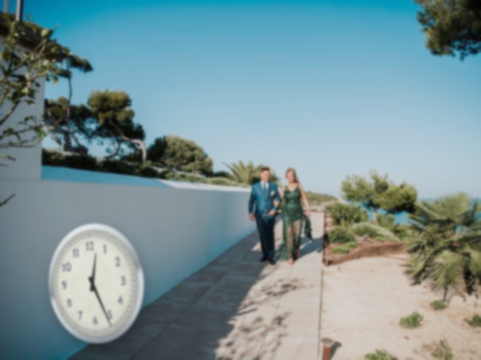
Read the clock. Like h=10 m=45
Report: h=12 m=26
